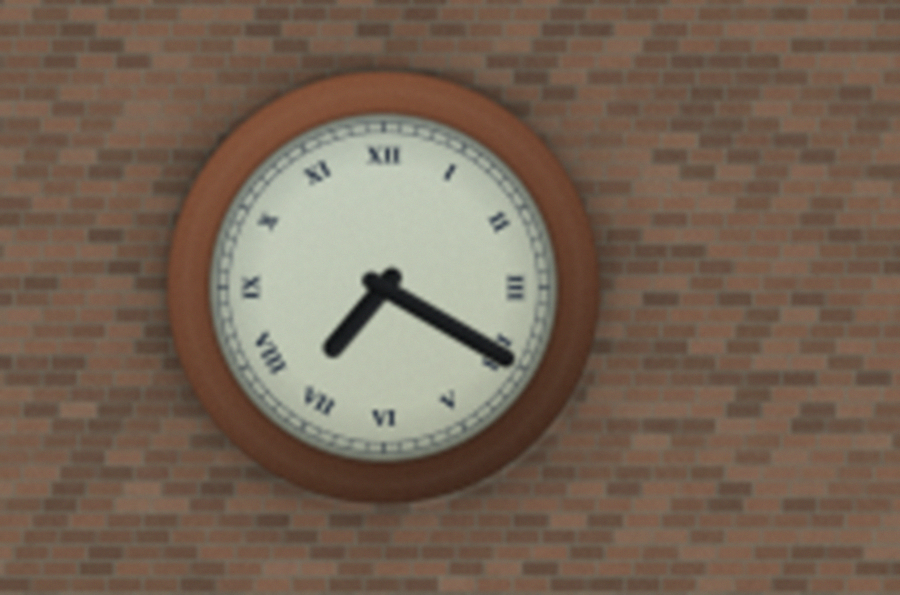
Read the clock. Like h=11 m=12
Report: h=7 m=20
